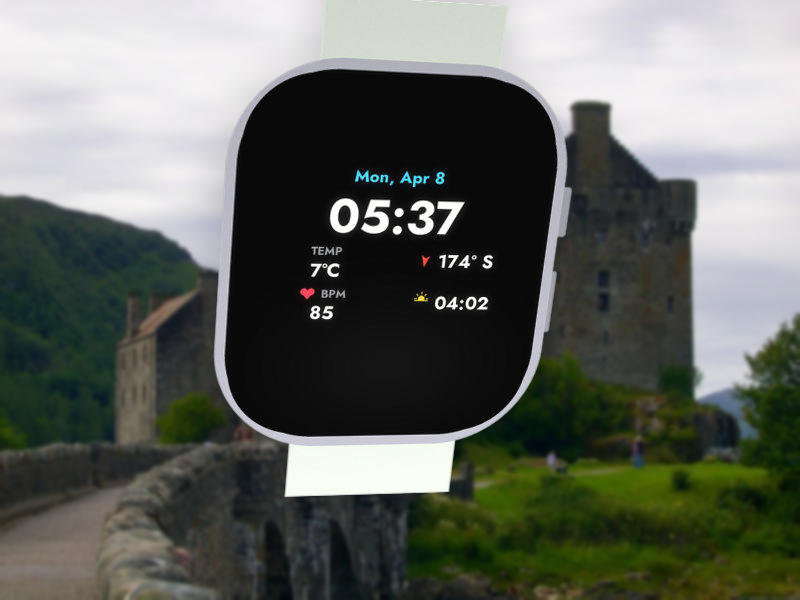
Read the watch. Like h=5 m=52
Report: h=5 m=37
